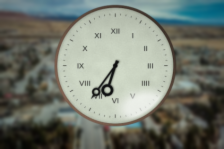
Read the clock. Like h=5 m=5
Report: h=6 m=36
